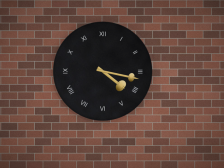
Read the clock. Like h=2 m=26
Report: h=4 m=17
